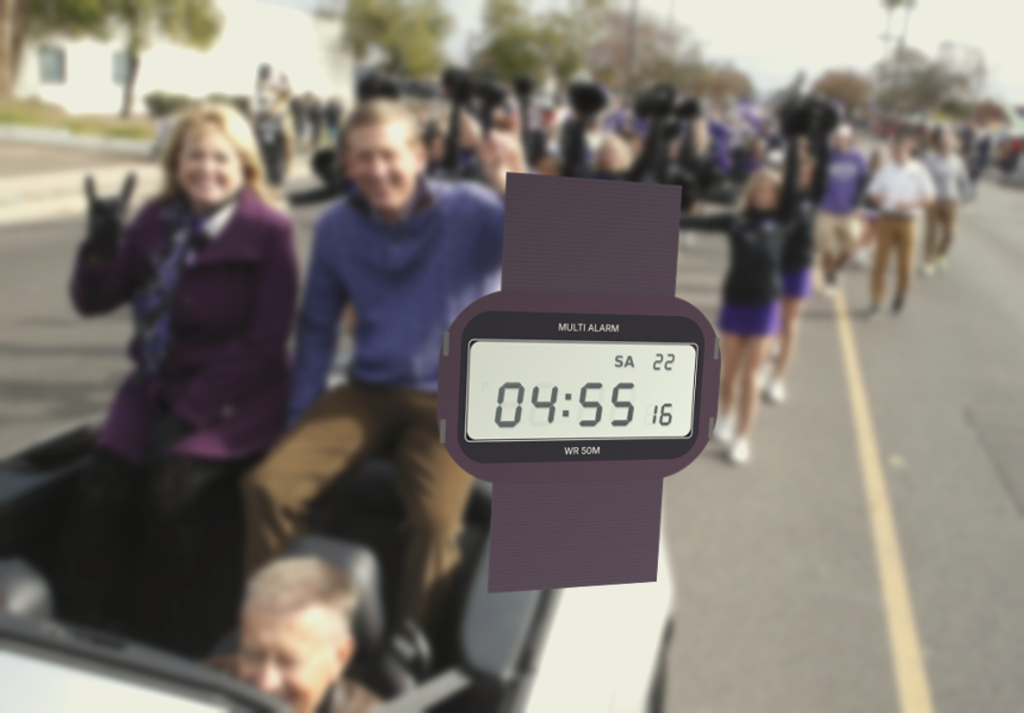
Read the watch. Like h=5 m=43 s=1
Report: h=4 m=55 s=16
